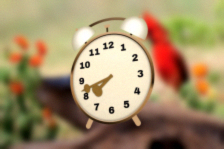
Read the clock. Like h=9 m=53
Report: h=7 m=42
